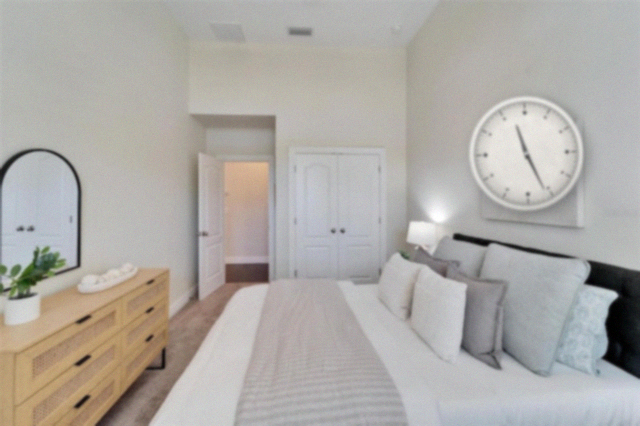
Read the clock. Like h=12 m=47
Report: h=11 m=26
